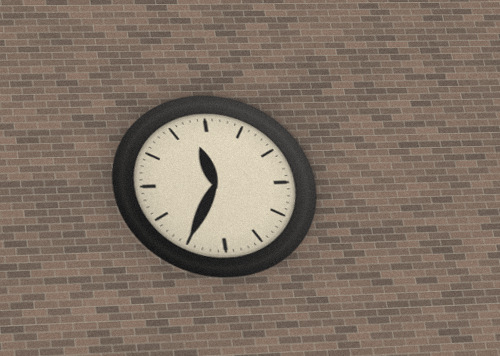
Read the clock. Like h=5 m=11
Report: h=11 m=35
